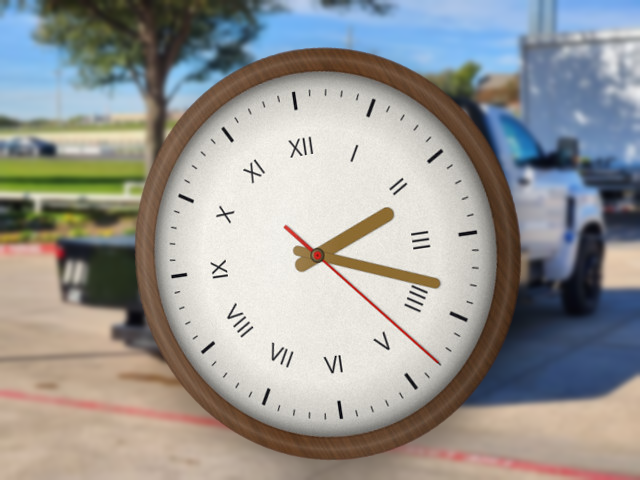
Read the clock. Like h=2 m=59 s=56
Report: h=2 m=18 s=23
